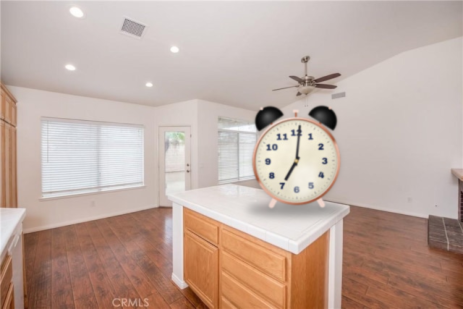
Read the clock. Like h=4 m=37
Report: h=7 m=1
